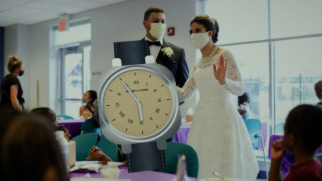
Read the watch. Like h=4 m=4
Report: h=5 m=55
